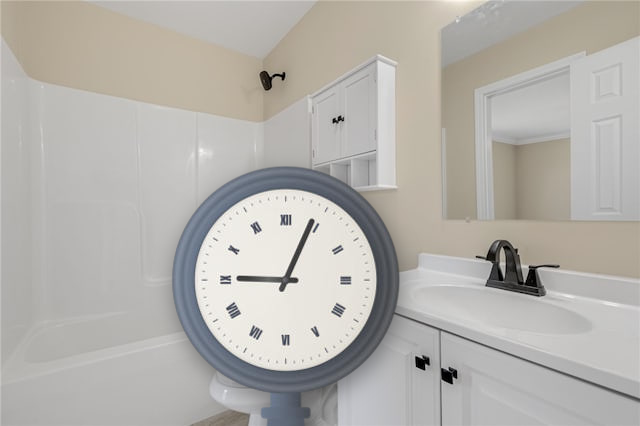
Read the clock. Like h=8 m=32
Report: h=9 m=4
